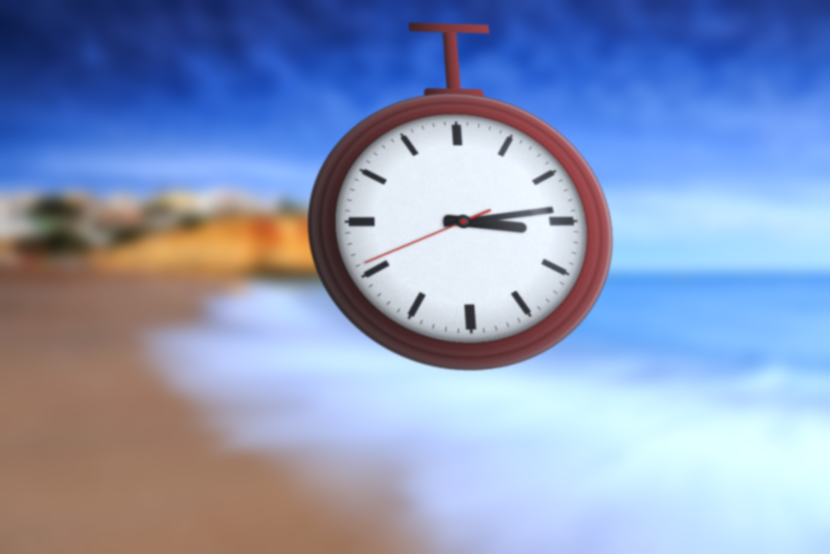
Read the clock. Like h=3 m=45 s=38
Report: h=3 m=13 s=41
